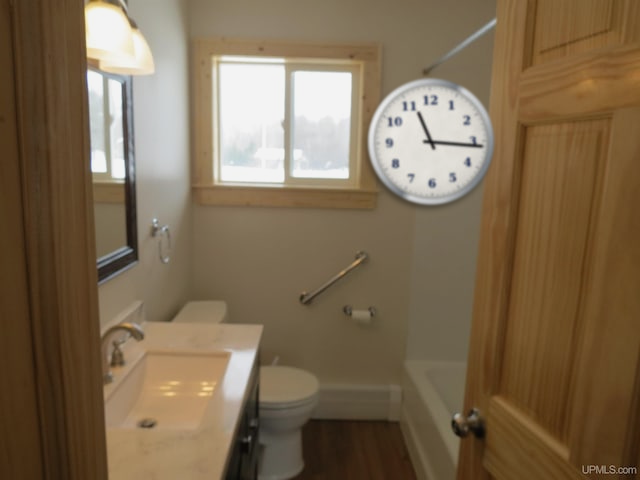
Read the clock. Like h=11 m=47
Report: h=11 m=16
